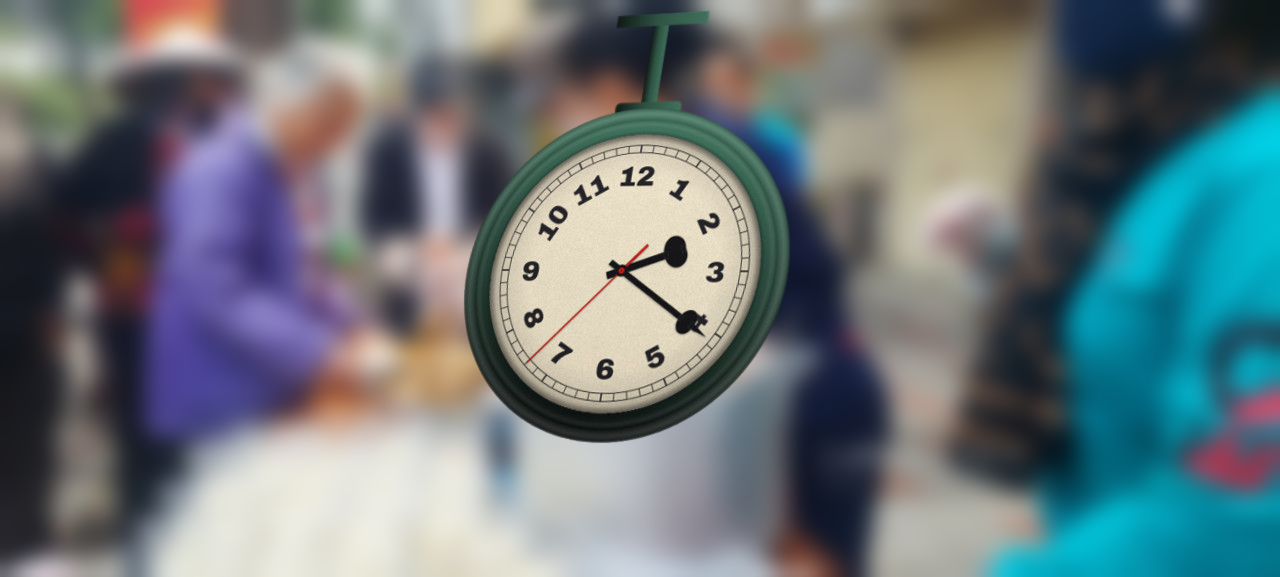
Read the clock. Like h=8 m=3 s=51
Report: h=2 m=20 s=37
